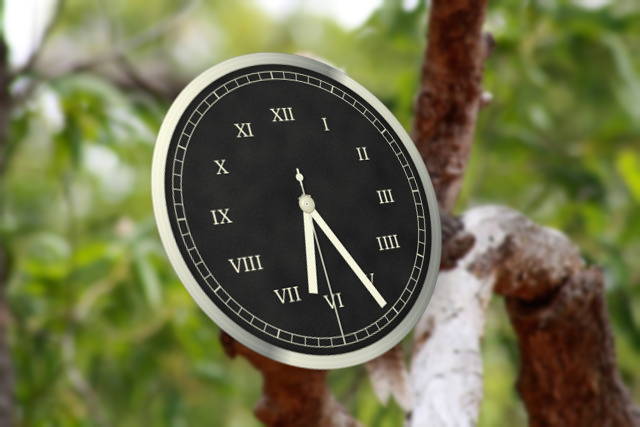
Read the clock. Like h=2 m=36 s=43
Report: h=6 m=25 s=30
